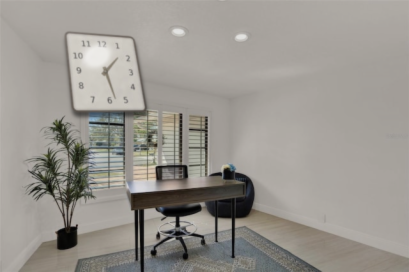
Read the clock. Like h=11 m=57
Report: h=1 m=28
